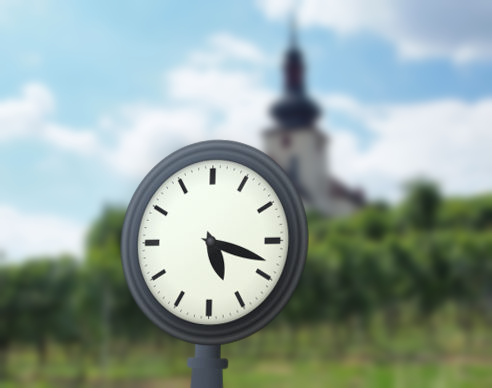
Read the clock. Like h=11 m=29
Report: h=5 m=18
